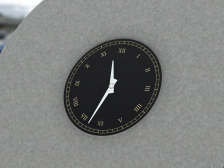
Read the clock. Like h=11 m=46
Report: h=11 m=33
